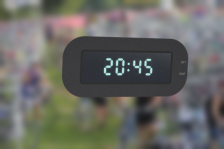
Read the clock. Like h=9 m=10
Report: h=20 m=45
